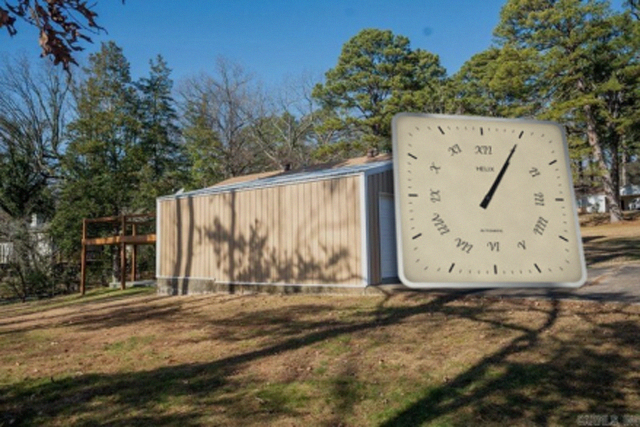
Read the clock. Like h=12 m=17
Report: h=1 m=5
